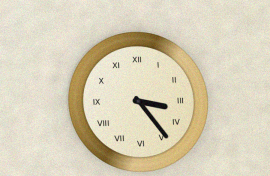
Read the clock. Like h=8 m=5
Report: h=3 m=24
